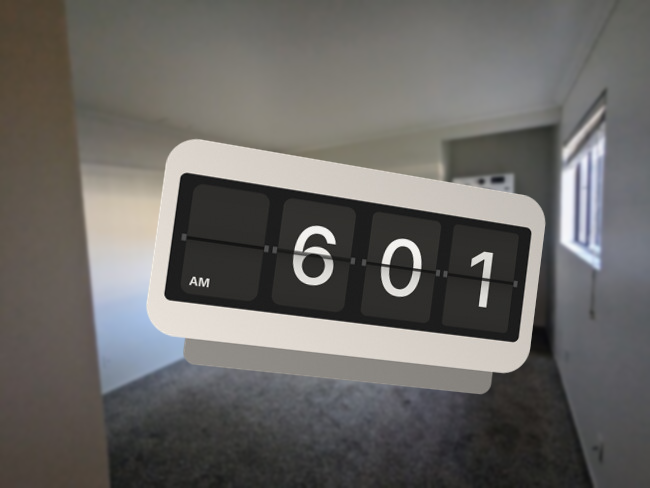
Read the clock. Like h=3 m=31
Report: h=6 m=1
